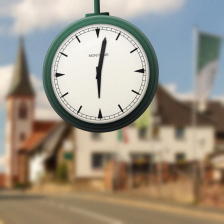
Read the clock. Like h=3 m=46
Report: h=6 m=2
